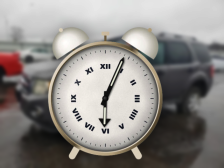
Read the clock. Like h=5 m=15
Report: h=6 m=4
